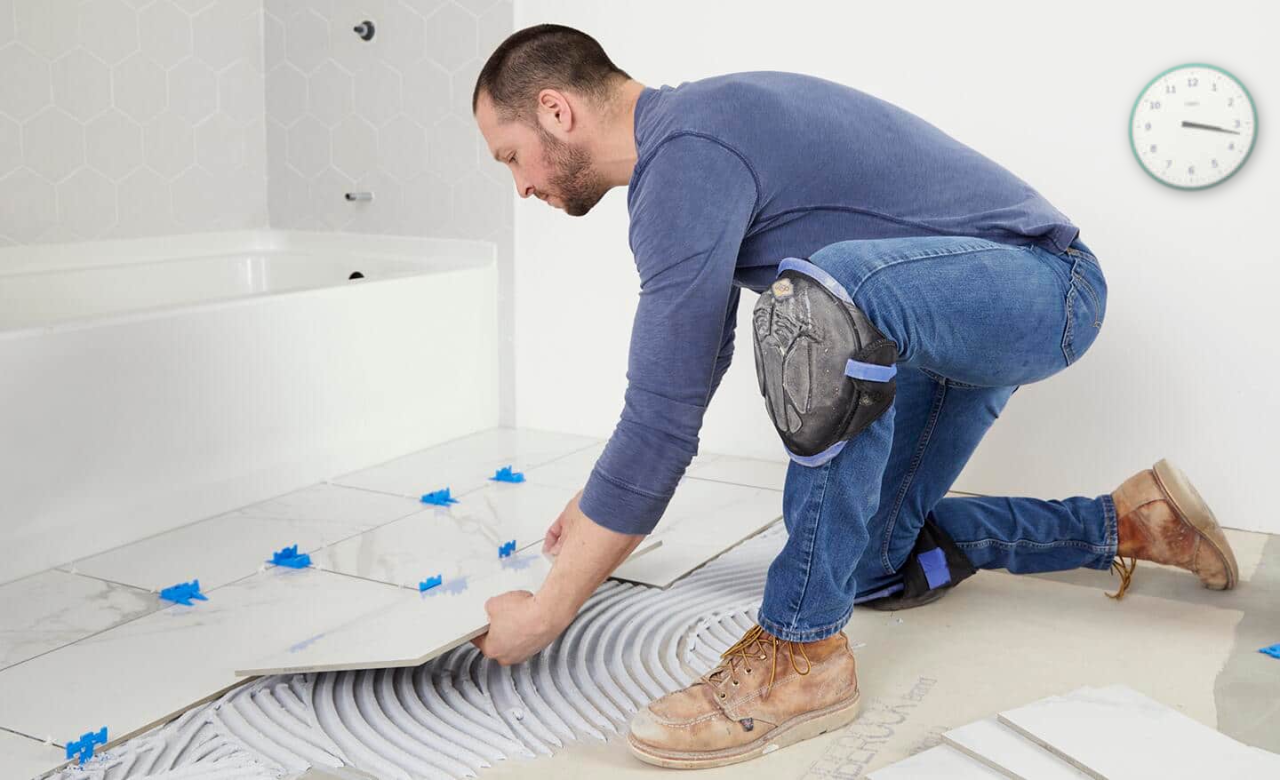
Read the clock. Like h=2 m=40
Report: h=3 m=17
